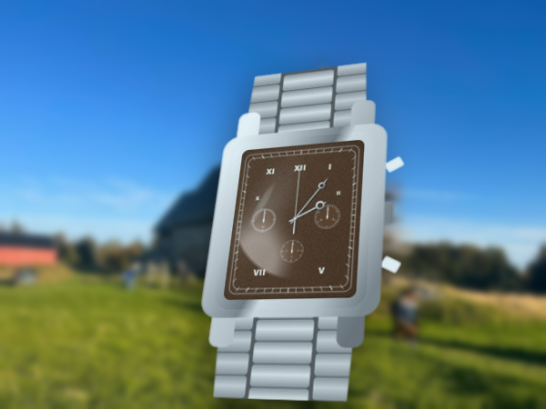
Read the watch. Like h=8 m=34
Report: h=2 m=6
